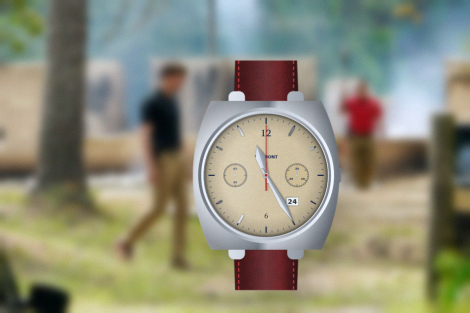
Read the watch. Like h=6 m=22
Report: h=11 m=25
